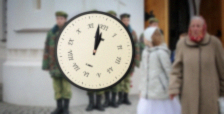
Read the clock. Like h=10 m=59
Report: h=11 m=58
